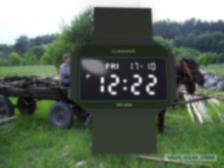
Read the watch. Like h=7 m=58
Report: h=12 m=22
